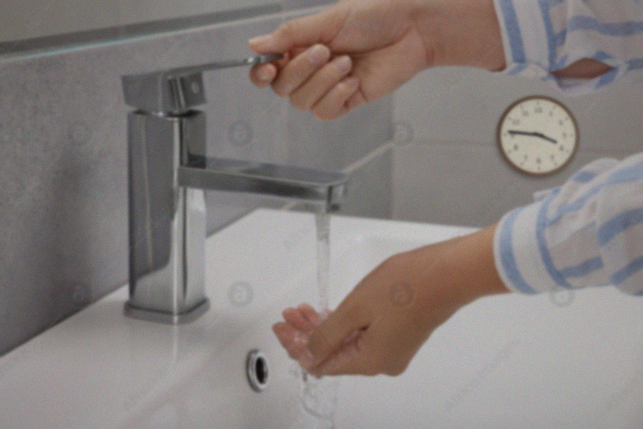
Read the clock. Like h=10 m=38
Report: h=3 m=46
